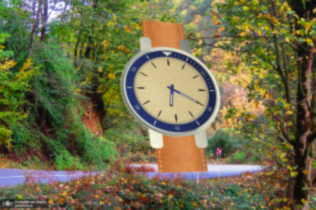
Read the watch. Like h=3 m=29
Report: h=6 m=20
